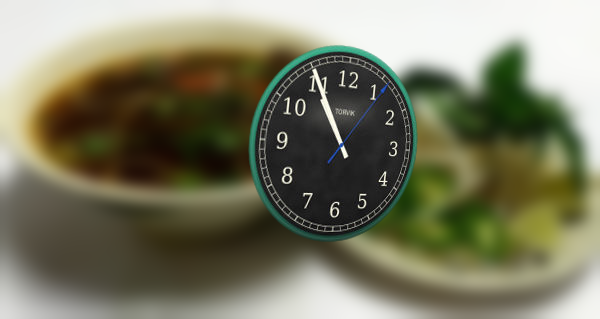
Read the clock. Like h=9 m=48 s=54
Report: h=10 m=55 s=6
